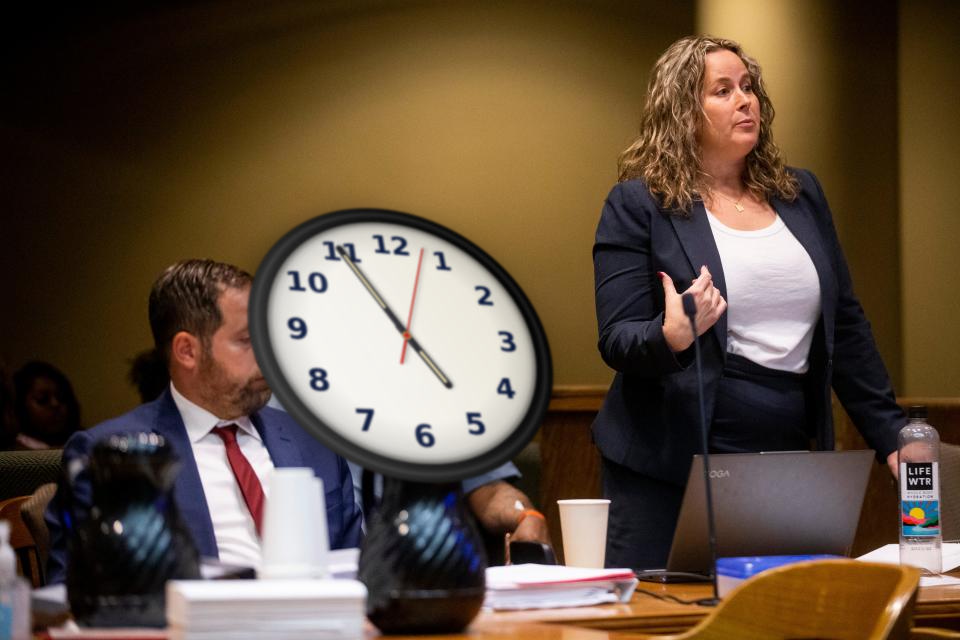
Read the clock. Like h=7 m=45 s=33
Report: h=4 m=55 s=3
